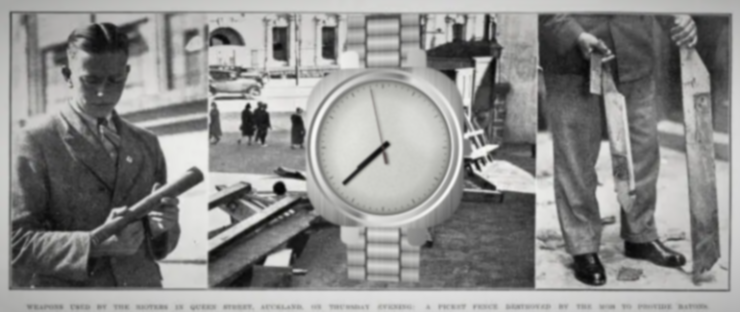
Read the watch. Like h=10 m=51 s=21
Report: h=7 m=37 s=58
